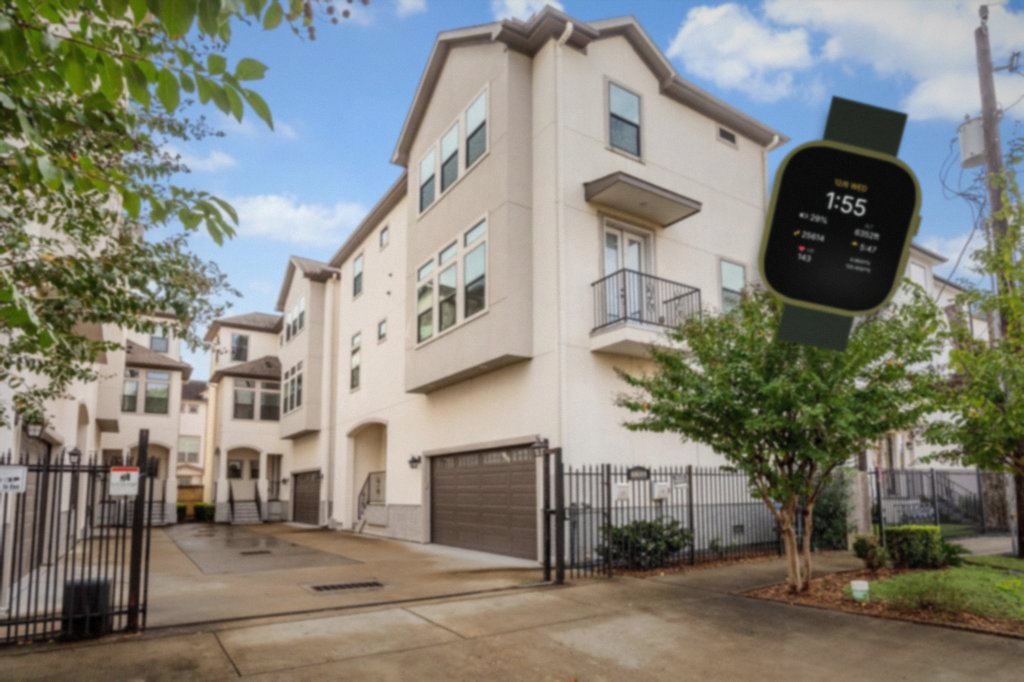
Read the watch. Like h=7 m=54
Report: h=1 m=55
